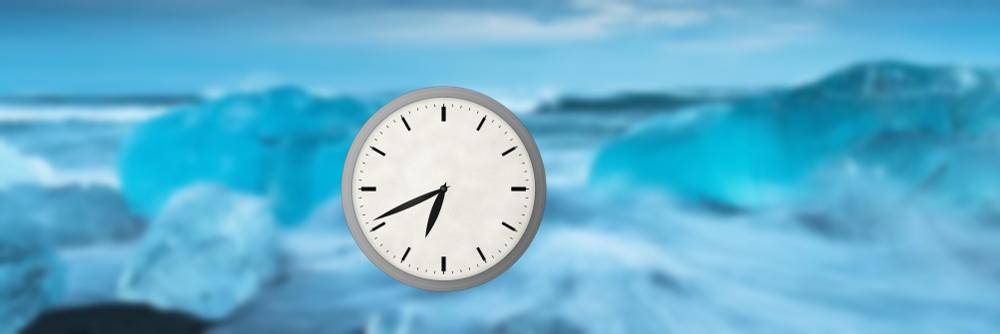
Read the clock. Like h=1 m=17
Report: h=6 m=41
